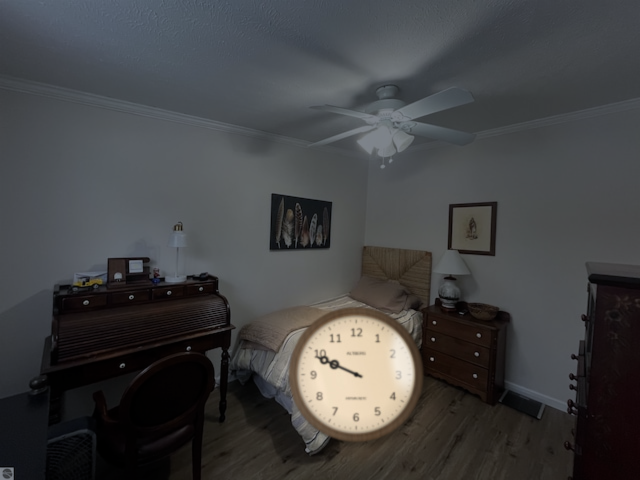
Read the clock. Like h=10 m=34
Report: h=9 m=49
